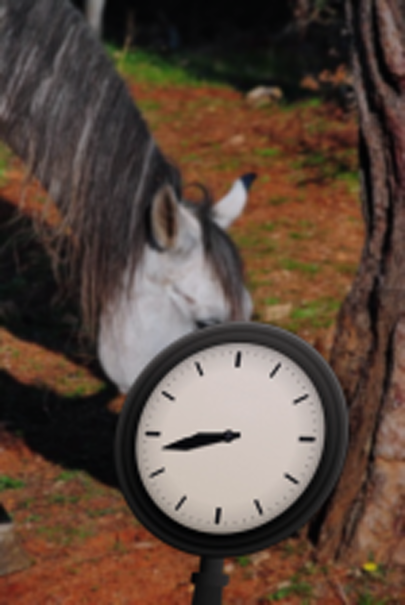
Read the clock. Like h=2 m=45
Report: h=8 m=43
